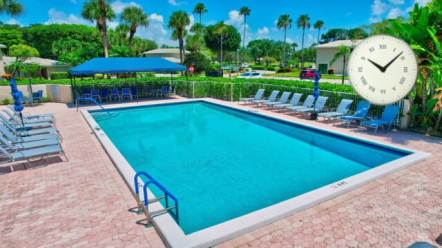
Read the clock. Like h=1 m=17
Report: h=10 m=8
